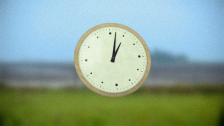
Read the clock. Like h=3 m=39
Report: h=1 m=2
